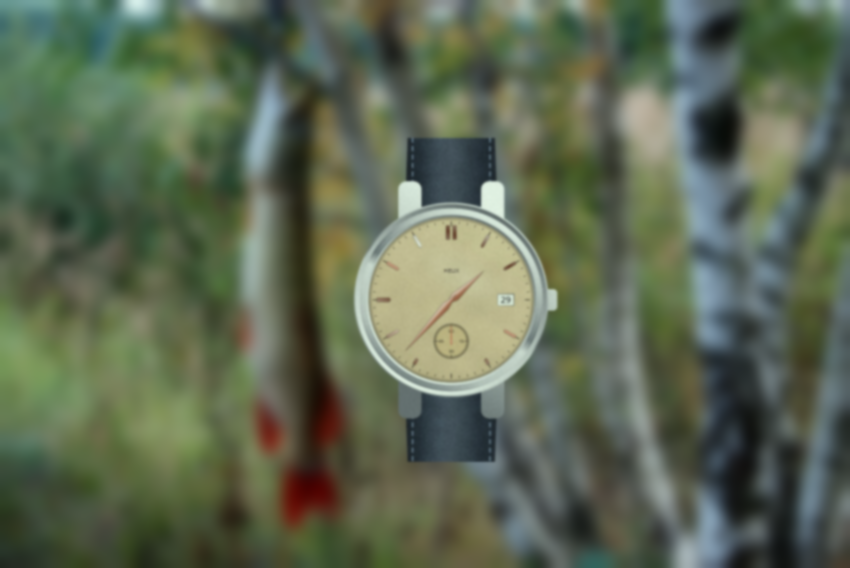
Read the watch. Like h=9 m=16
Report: h=1 m=37
